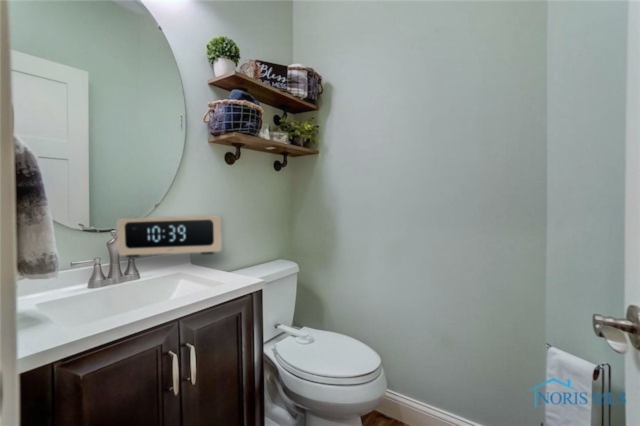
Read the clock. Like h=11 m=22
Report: h=10 m=39
